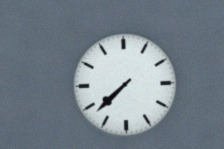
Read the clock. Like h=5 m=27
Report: h=7 m=38
